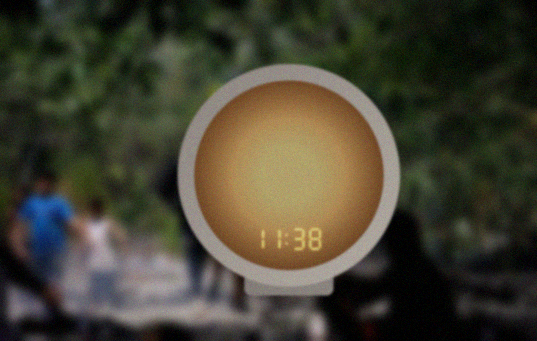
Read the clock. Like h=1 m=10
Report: h=11 m=38
